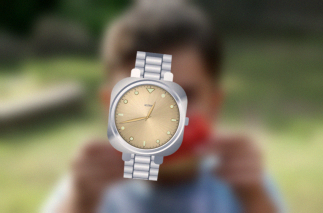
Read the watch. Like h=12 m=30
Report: h=12 m=42
